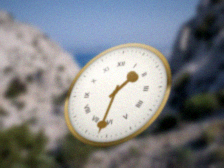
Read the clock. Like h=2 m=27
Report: h=1 m=32
